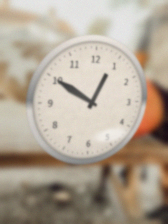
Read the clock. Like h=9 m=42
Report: h=12 m=50
